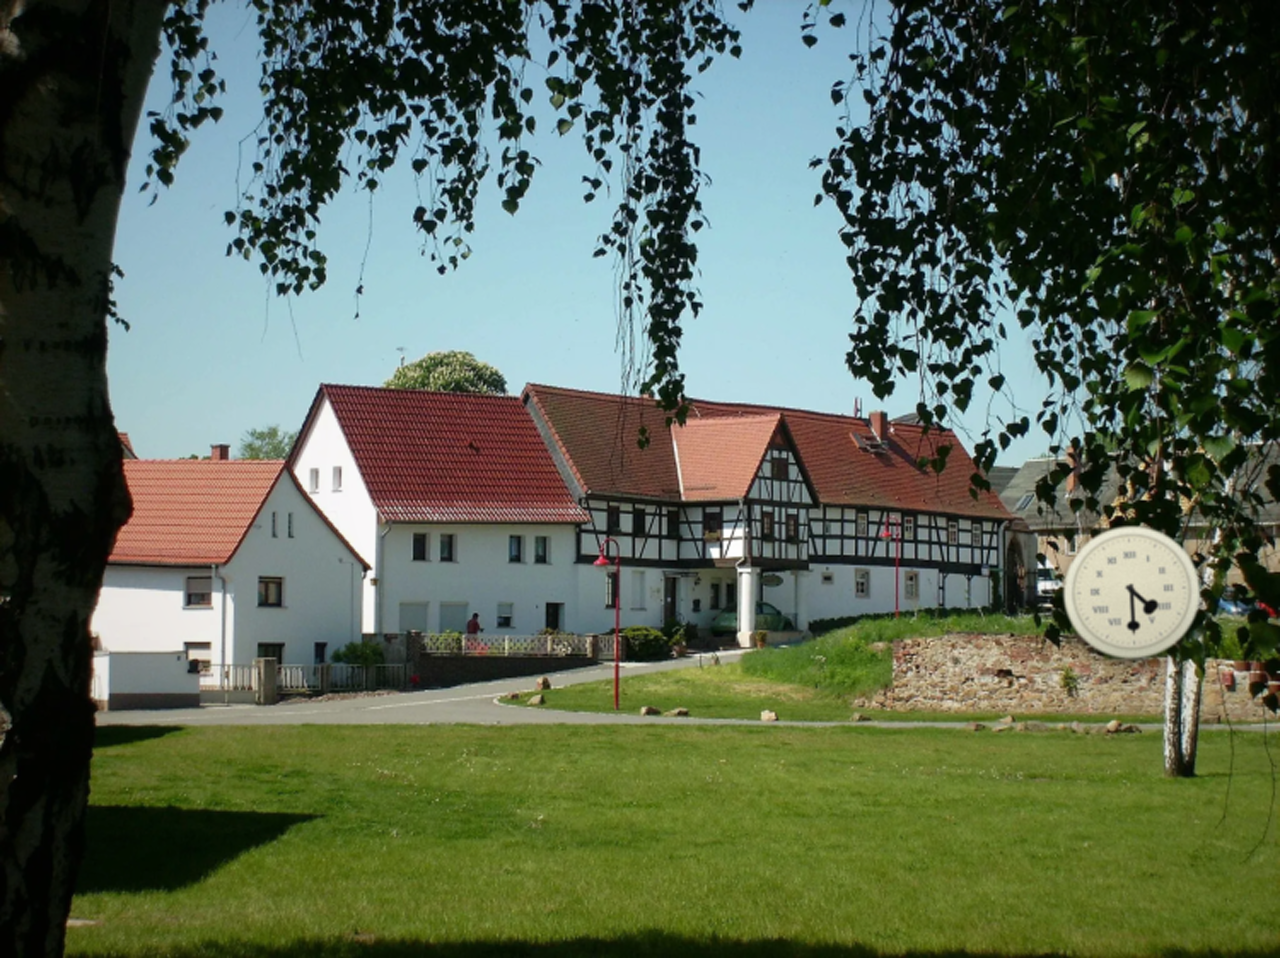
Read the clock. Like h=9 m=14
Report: h=4 m=30
